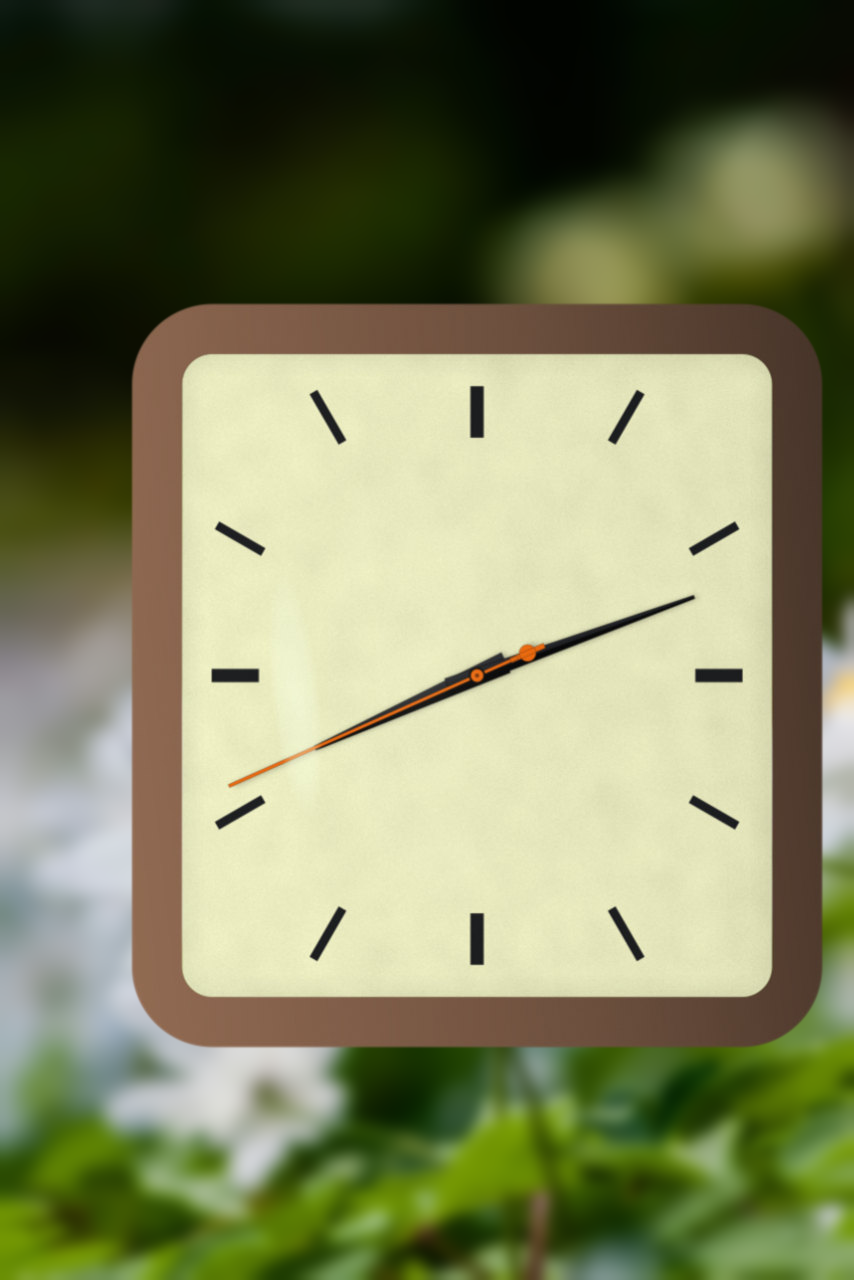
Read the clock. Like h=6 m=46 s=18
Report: h=8 m=11 s=41
